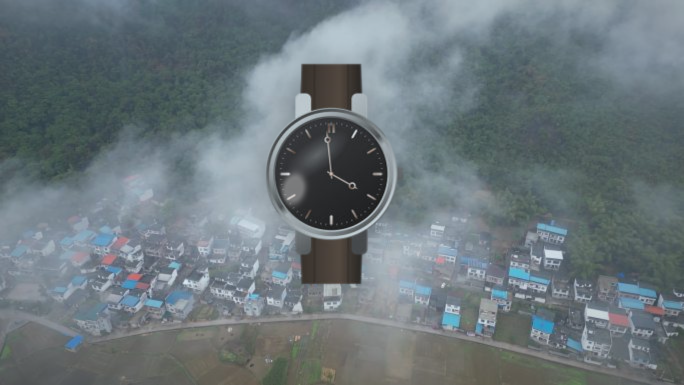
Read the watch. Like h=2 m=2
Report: h=3 m=59
